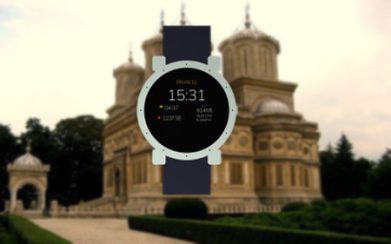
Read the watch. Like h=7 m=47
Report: h=15 m=31
